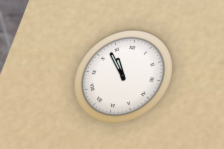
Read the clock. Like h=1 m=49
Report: h=10 m=53
